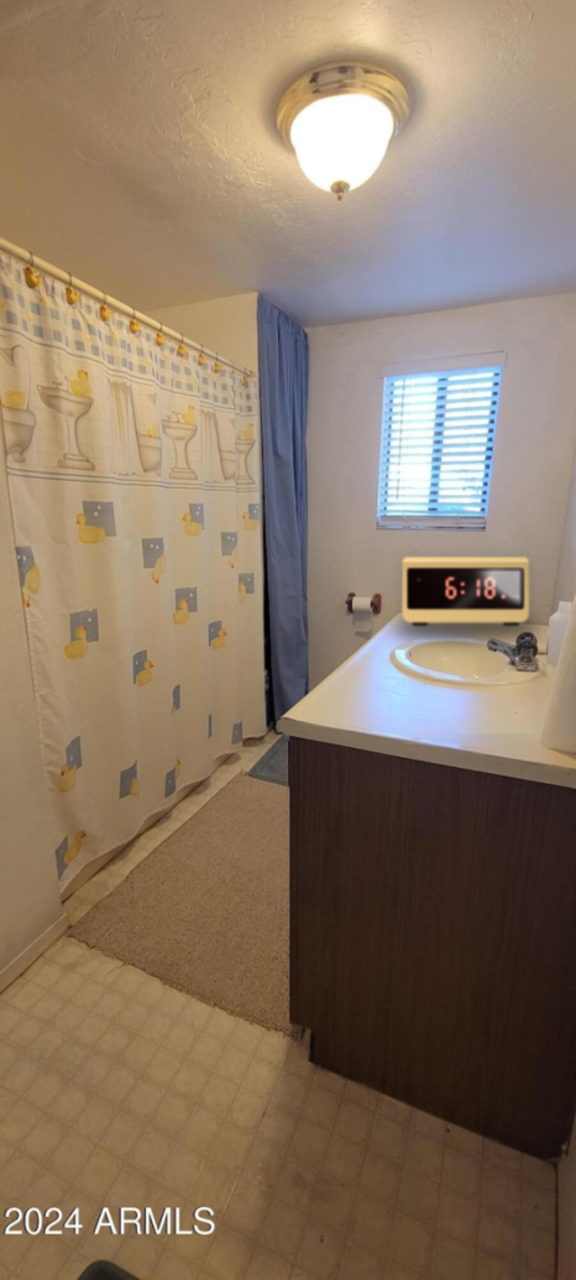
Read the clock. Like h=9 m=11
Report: h=6 m=18
